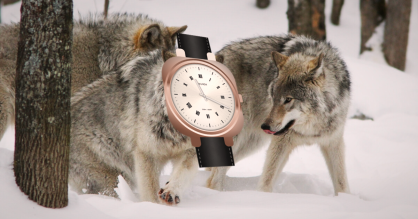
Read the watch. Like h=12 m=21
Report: h=11 m=19
